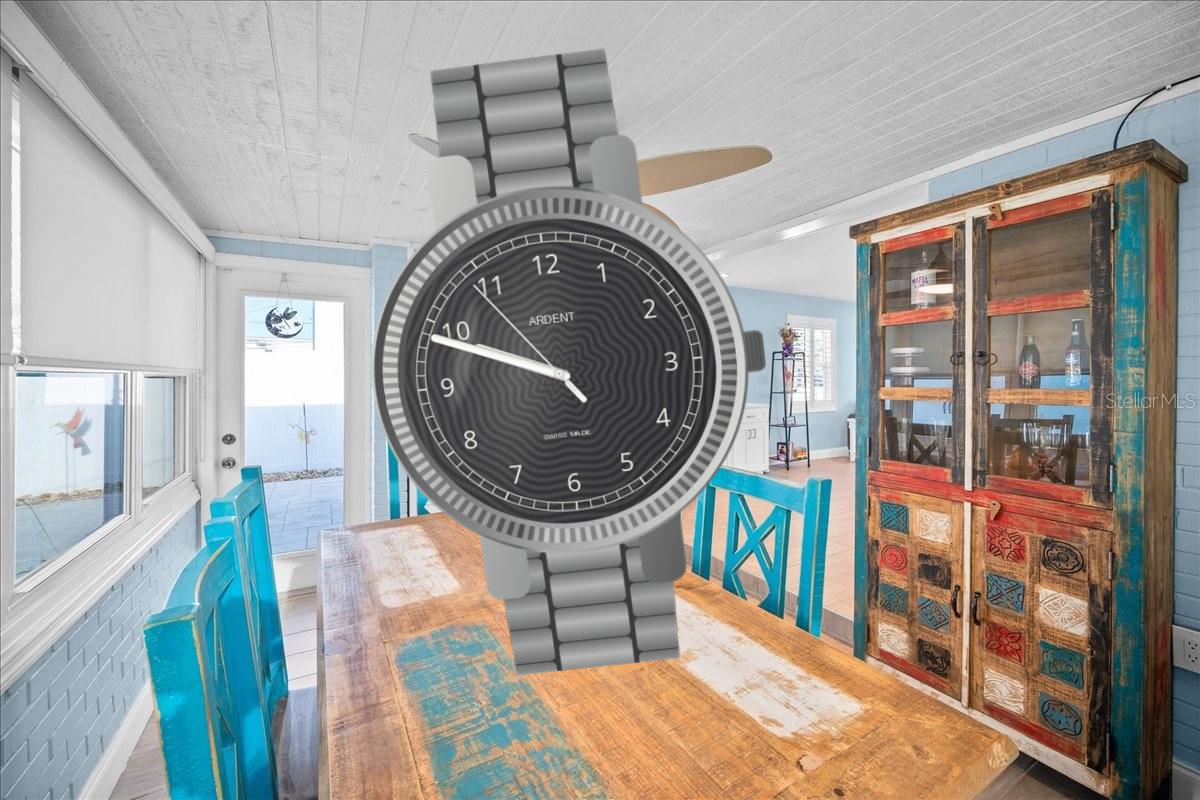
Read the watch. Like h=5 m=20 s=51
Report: h=9 m=48 s=54
